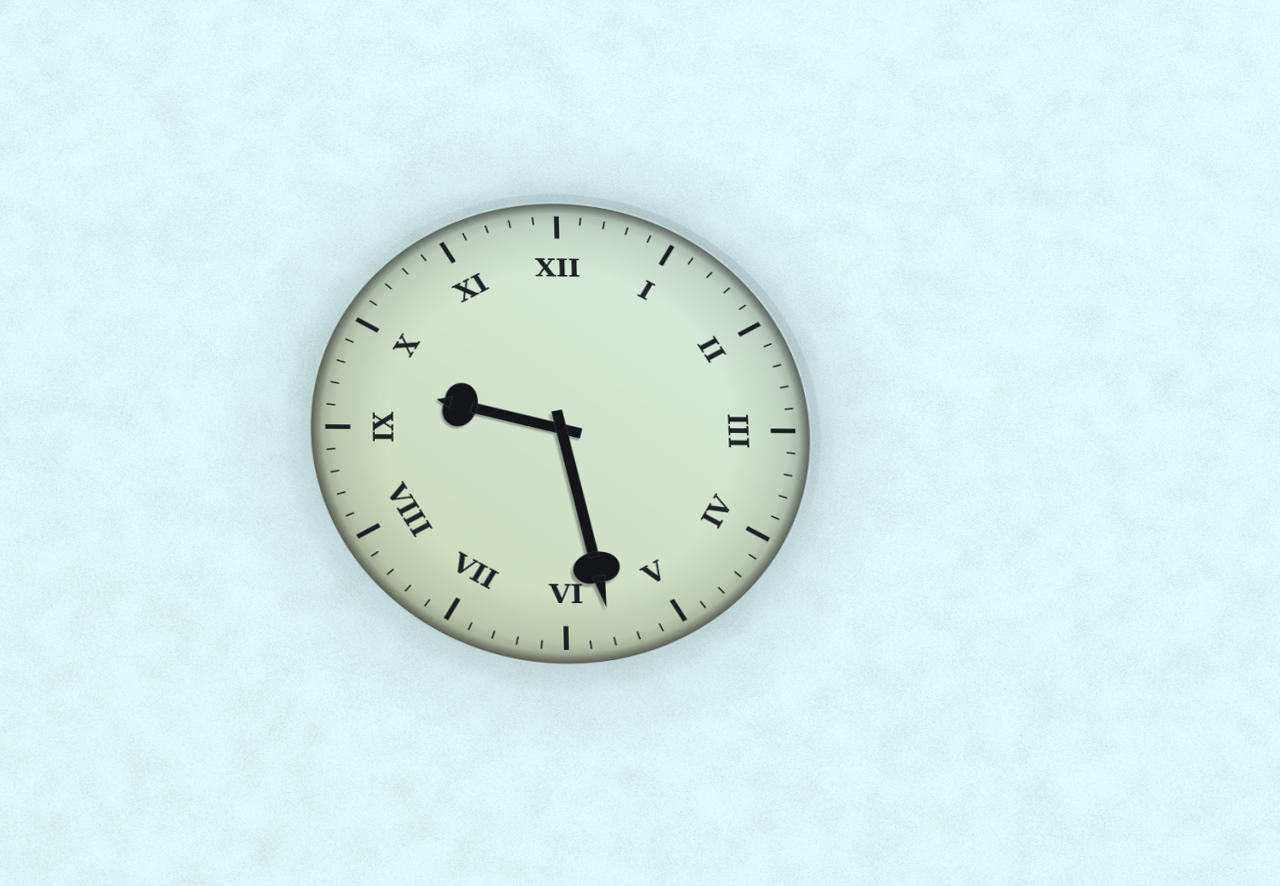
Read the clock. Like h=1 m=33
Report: h=9 m=28
